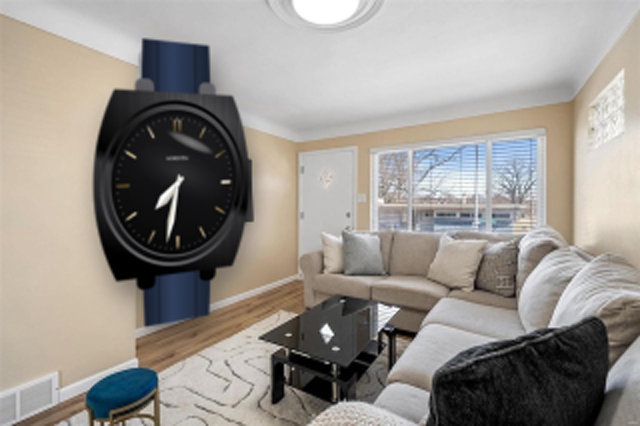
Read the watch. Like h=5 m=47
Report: h=7 m=32
